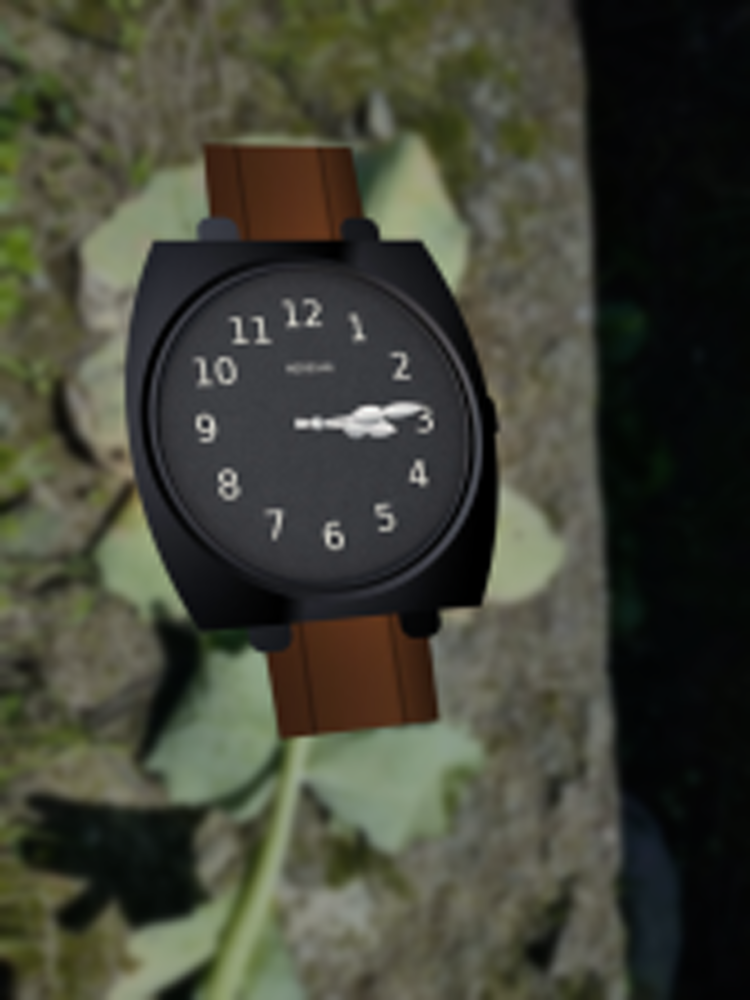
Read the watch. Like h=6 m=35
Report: h=3 m=14
